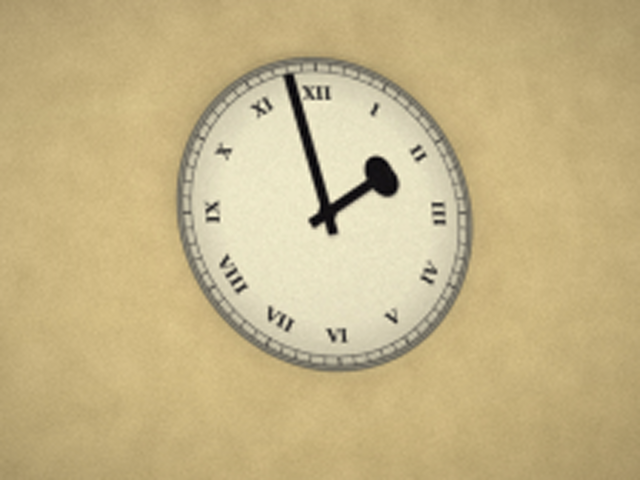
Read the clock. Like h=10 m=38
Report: h=1 m=58
